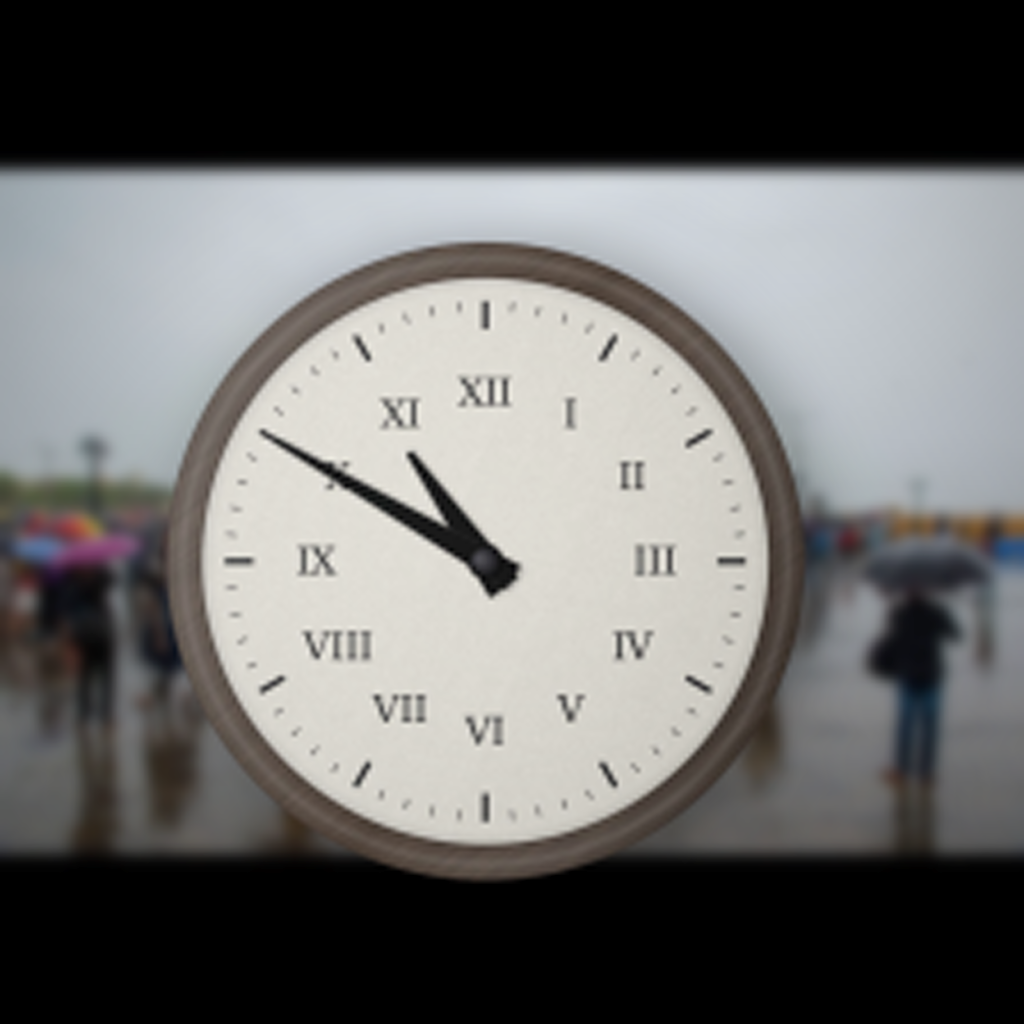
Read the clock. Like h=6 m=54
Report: h=10 m=50
